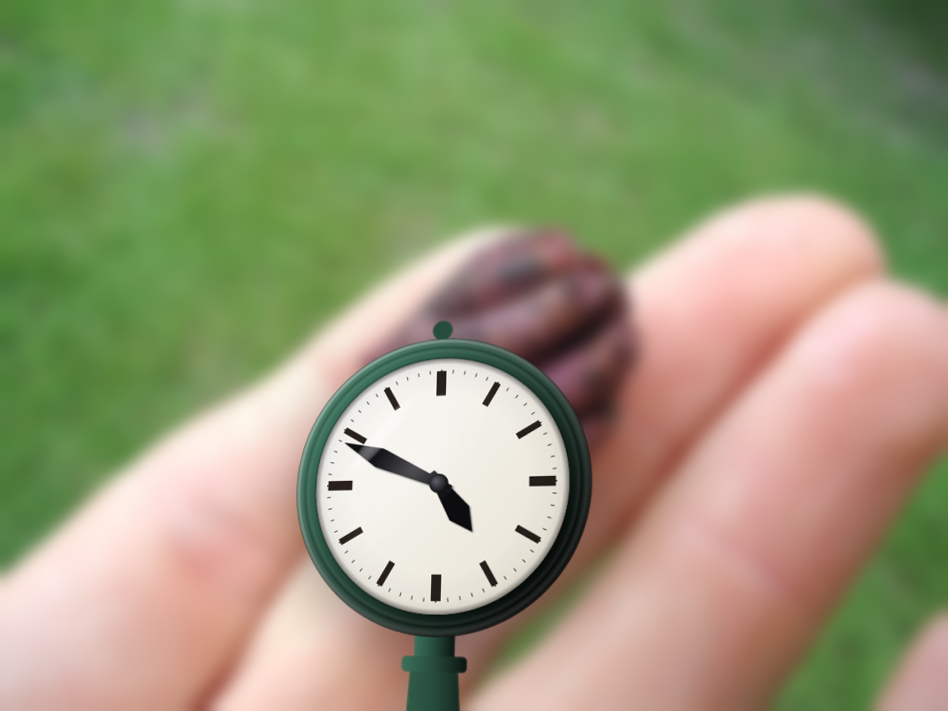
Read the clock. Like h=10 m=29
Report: h=4 m=49
